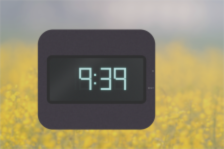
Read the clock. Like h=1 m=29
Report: h=9 m=39
